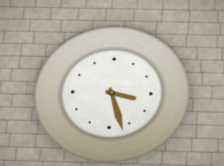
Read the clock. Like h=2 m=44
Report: h=3 m=27
